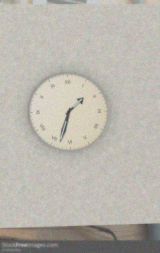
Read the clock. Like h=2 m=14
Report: h=1 m=33
